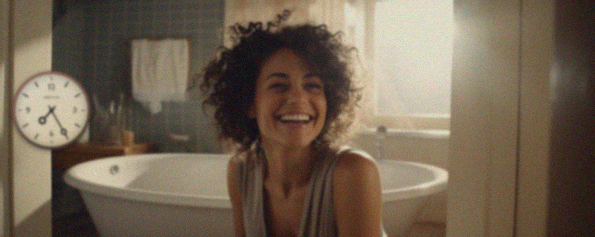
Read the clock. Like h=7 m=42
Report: h=7 m=25
